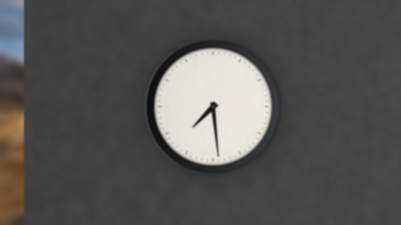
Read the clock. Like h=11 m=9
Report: h=7 m=29
